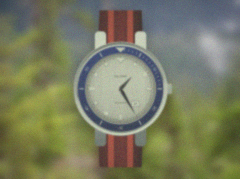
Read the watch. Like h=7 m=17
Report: h=1 m=25
